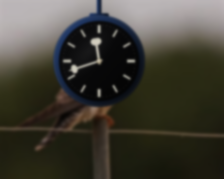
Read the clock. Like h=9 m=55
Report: h=11 m=42
